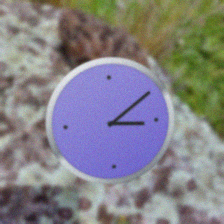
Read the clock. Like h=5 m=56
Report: h=3 m=9
